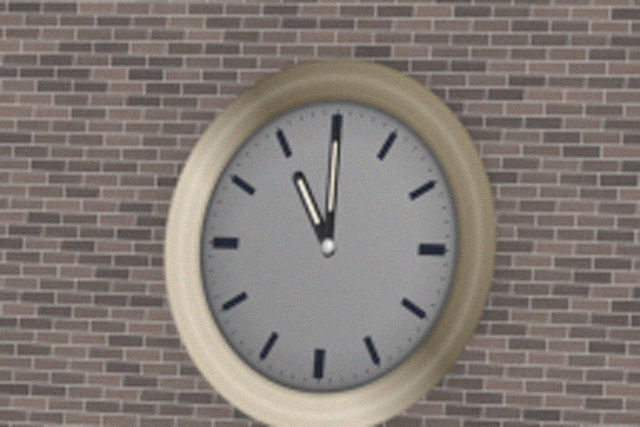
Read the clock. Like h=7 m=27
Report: h=11 m=0
